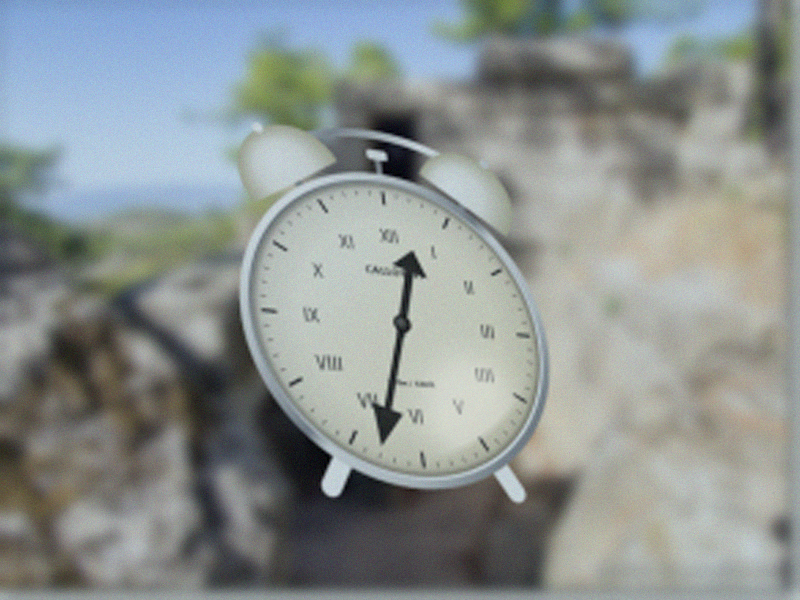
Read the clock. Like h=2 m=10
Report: h=12 m=33
